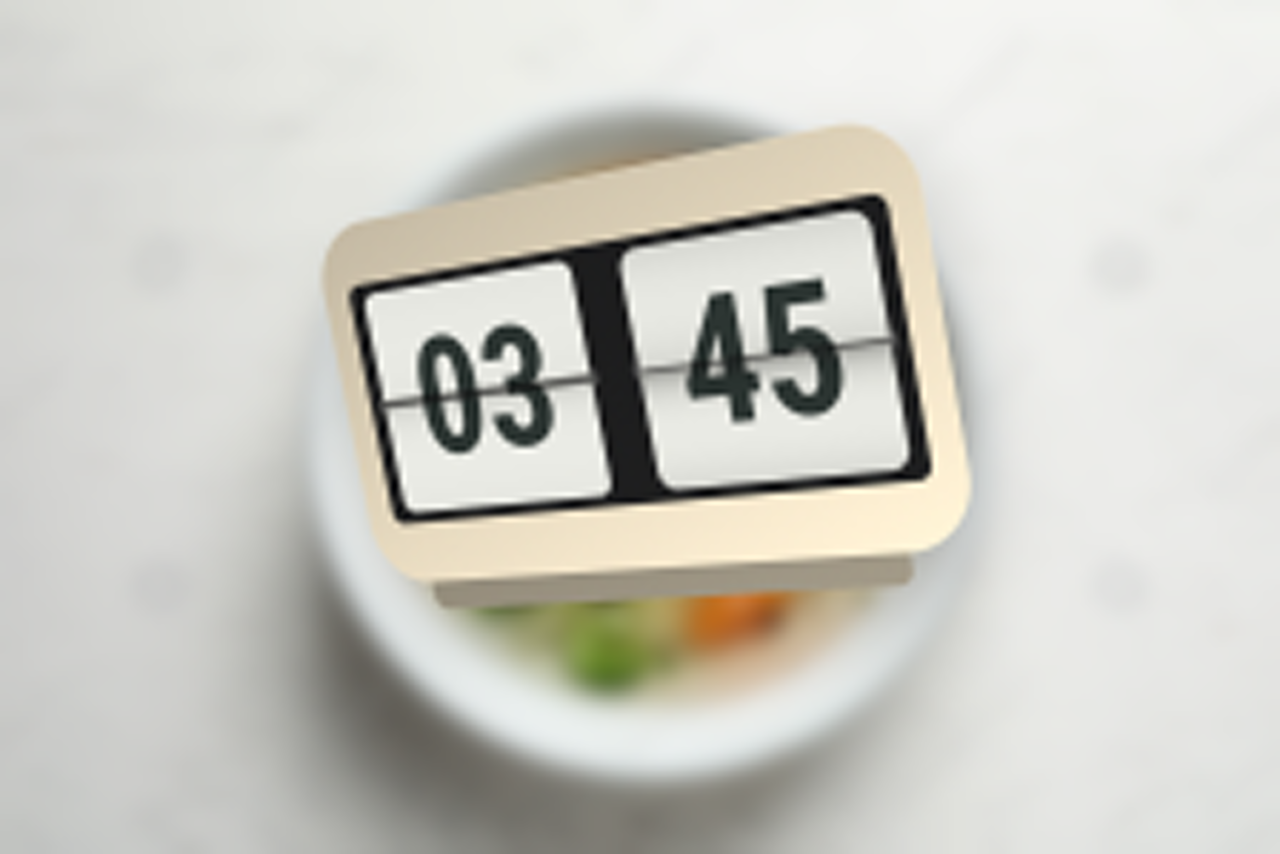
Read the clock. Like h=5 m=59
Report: h=3 m=45
